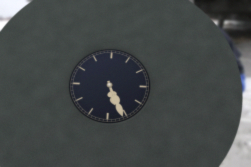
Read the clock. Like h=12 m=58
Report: h=5 m=26
